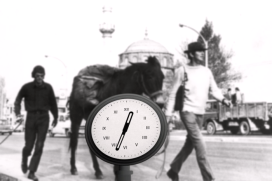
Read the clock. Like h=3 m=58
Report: h=12 m=33
